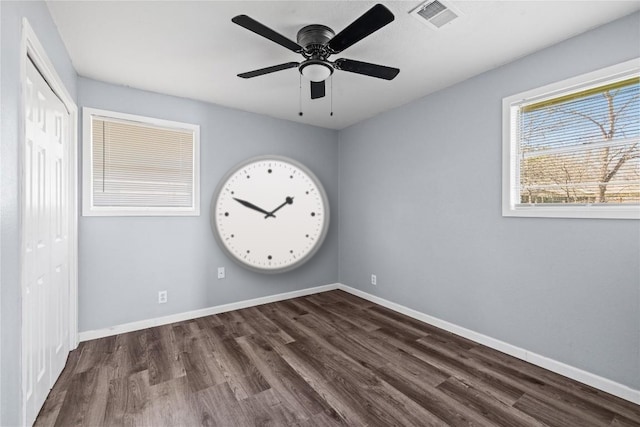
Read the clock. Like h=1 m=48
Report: h=1 m=49
